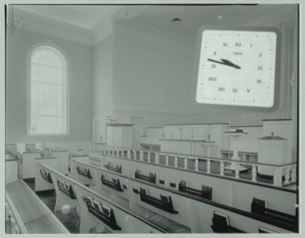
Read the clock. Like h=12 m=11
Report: h=9 m=47
